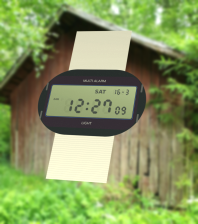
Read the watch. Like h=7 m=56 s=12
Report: h=12 m=27 s=9
